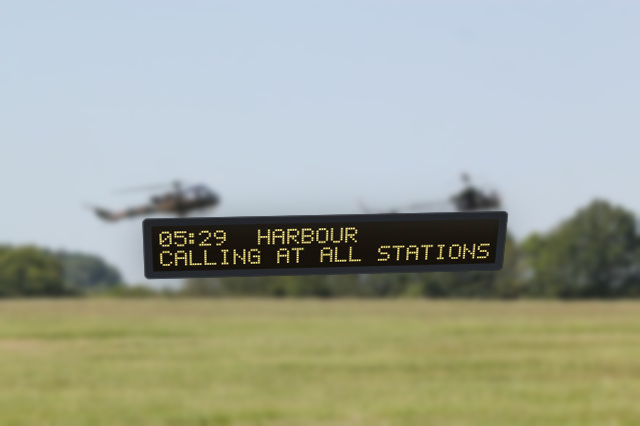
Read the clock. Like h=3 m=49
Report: h=5 m=29
